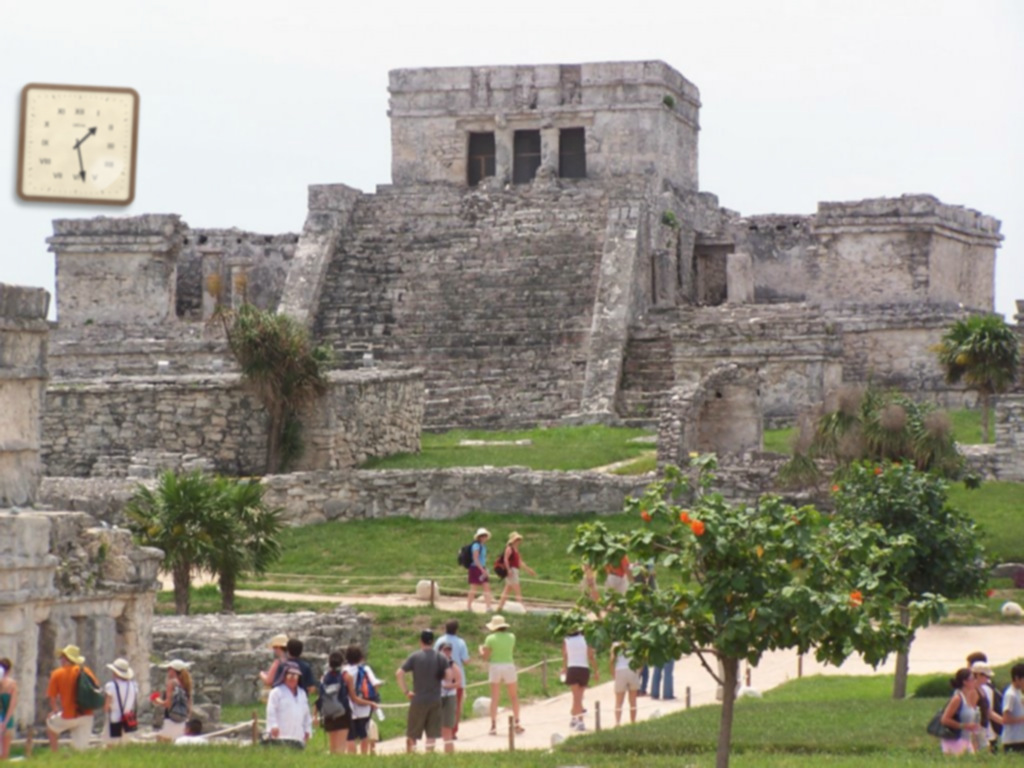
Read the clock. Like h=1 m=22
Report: h=1 m=28
